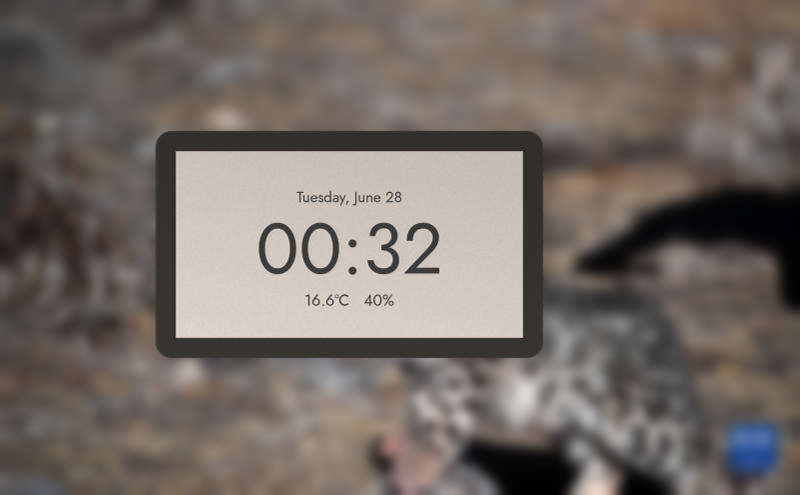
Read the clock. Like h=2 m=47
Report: h=0 m=32
